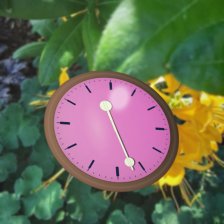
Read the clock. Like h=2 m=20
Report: h=11 m=27
